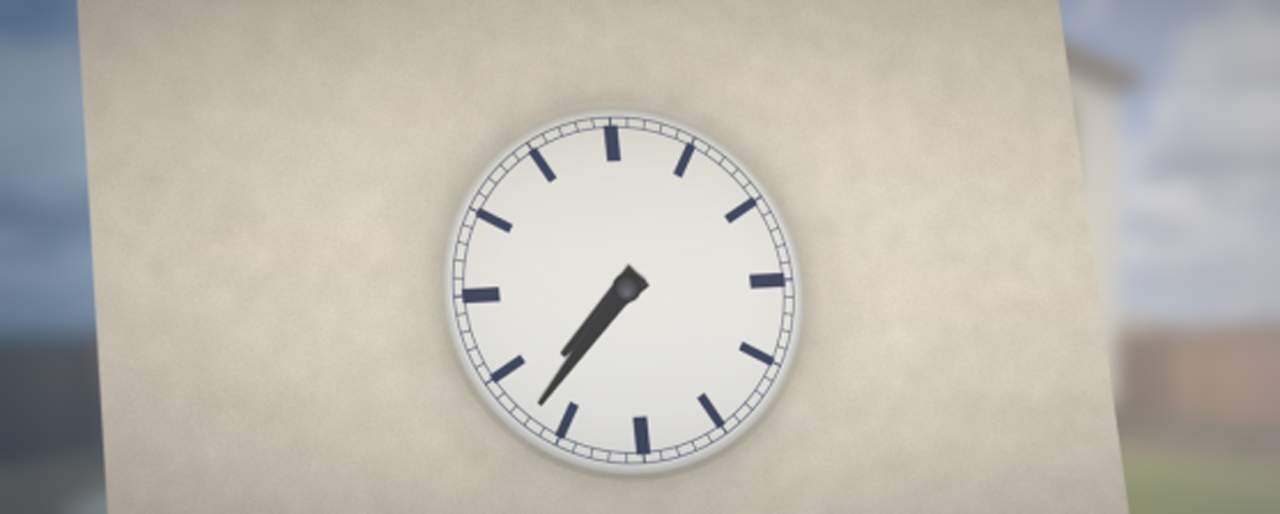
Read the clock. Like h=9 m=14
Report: h=7 m=37
